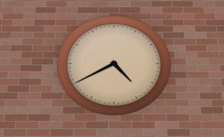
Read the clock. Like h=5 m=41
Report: h=4 m=40
